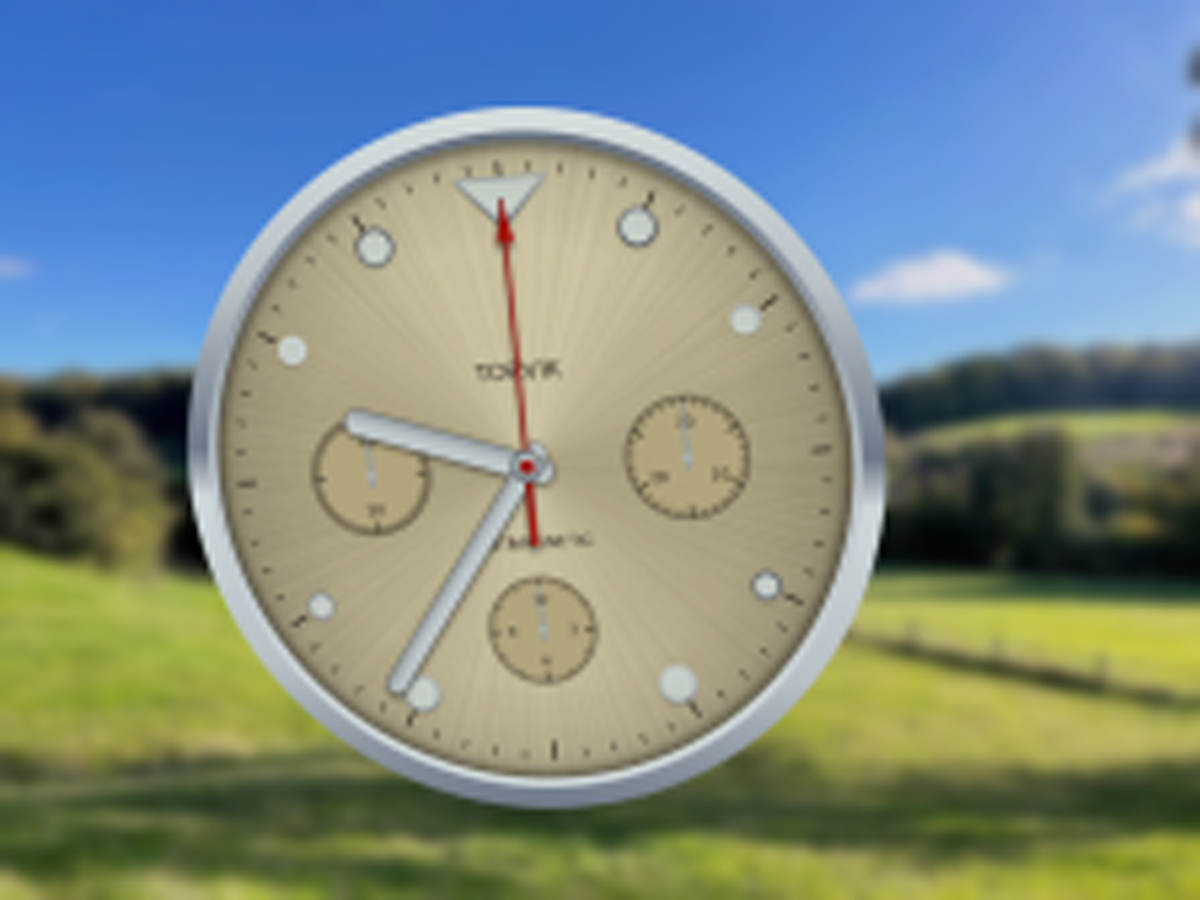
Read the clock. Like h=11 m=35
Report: h=9 m=36
